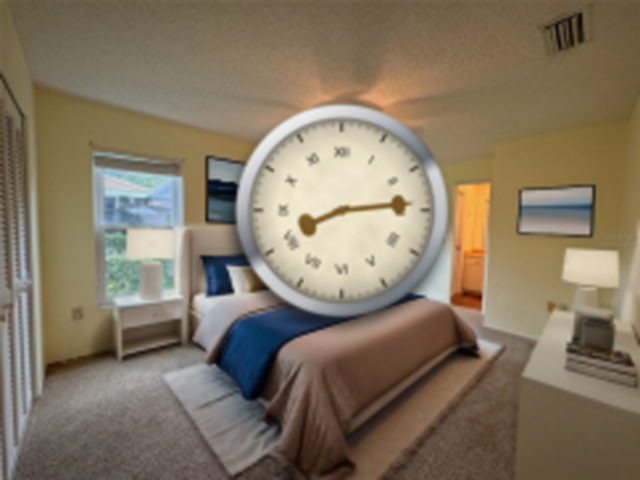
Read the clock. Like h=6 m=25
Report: h=8 m=14
